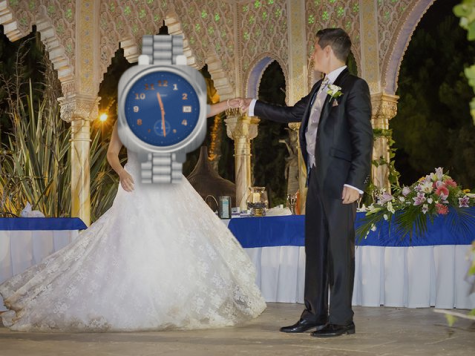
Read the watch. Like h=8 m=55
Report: h=11 m=29
